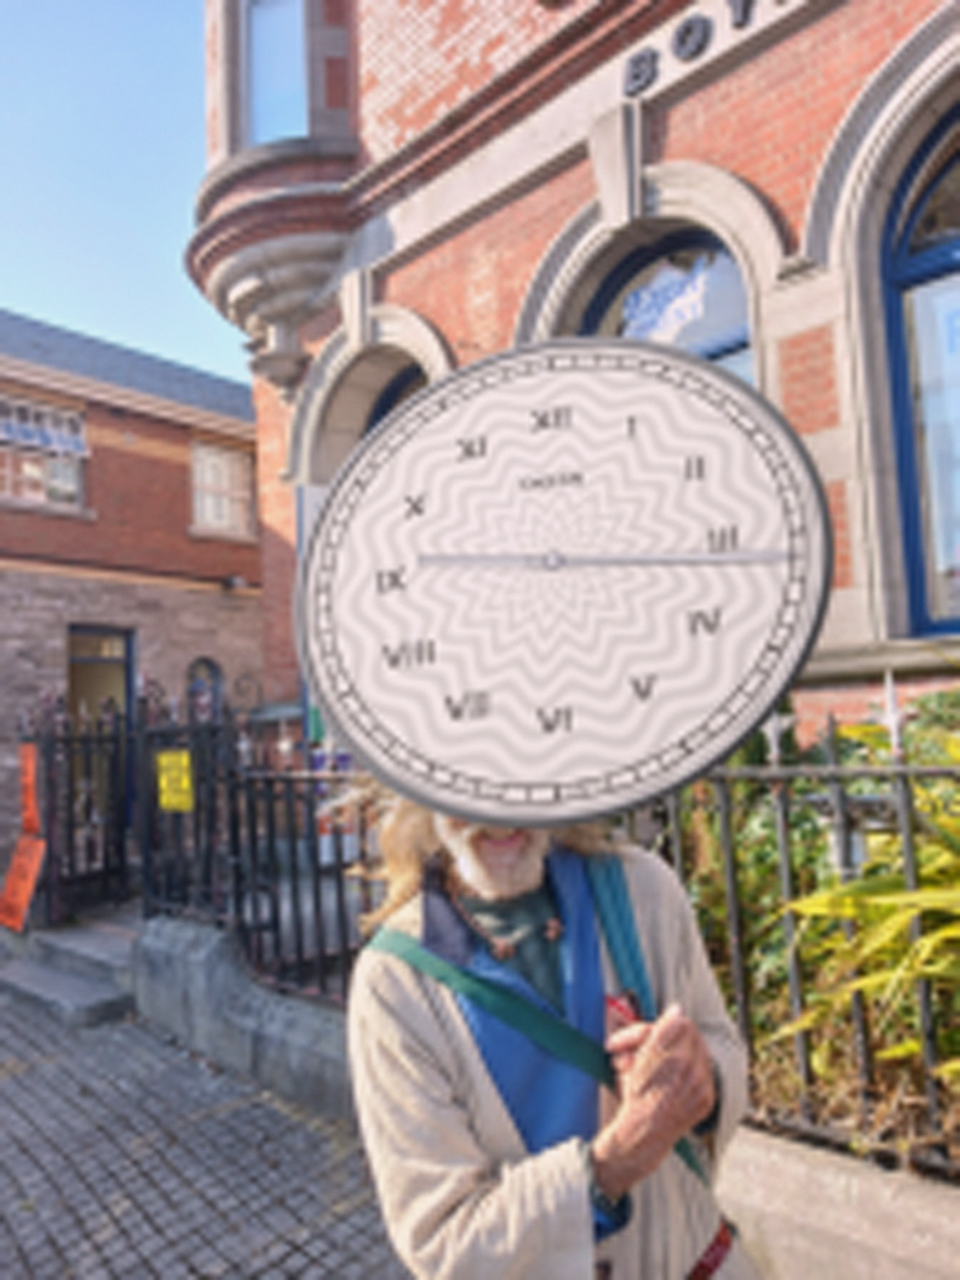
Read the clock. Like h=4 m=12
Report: h=9 m=16
